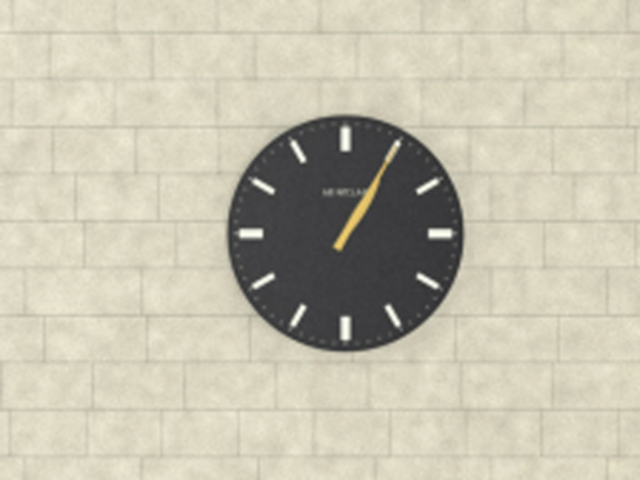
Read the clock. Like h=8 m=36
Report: h=1 m=5
